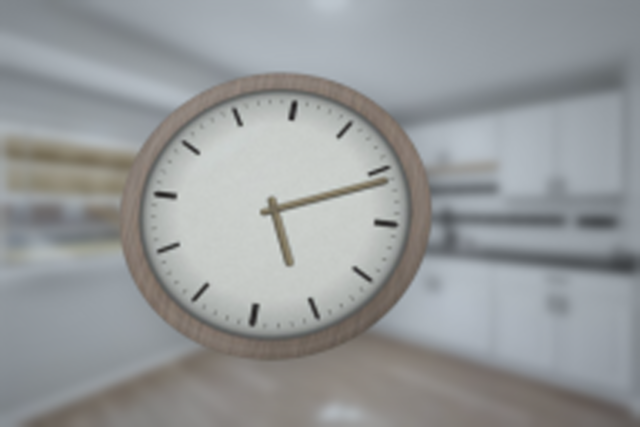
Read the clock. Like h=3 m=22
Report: h=5 m=11
